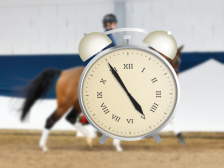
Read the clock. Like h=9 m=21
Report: h=4 m=55
